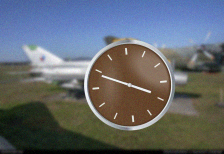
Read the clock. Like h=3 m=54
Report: h=3 m=49
